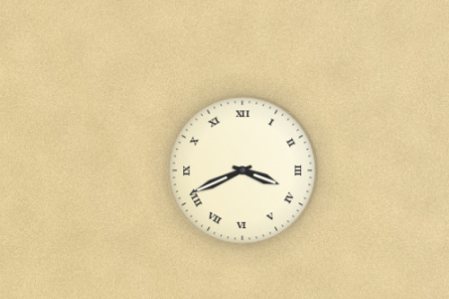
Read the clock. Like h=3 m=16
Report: h=3 m=41
